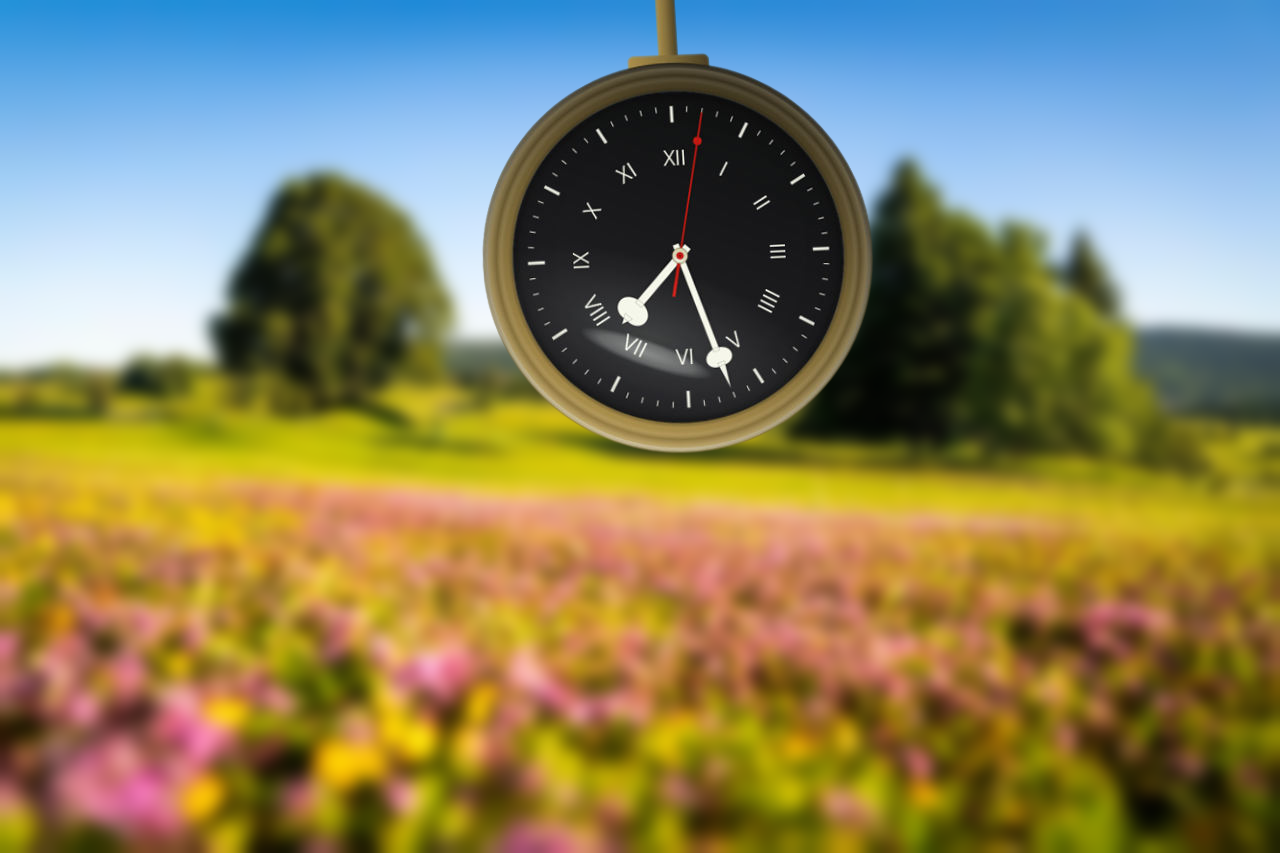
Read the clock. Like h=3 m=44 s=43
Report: h=7 m=27 s=2
